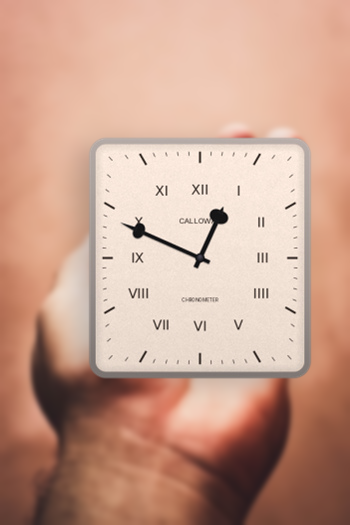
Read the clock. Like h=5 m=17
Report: h=12 m=49
